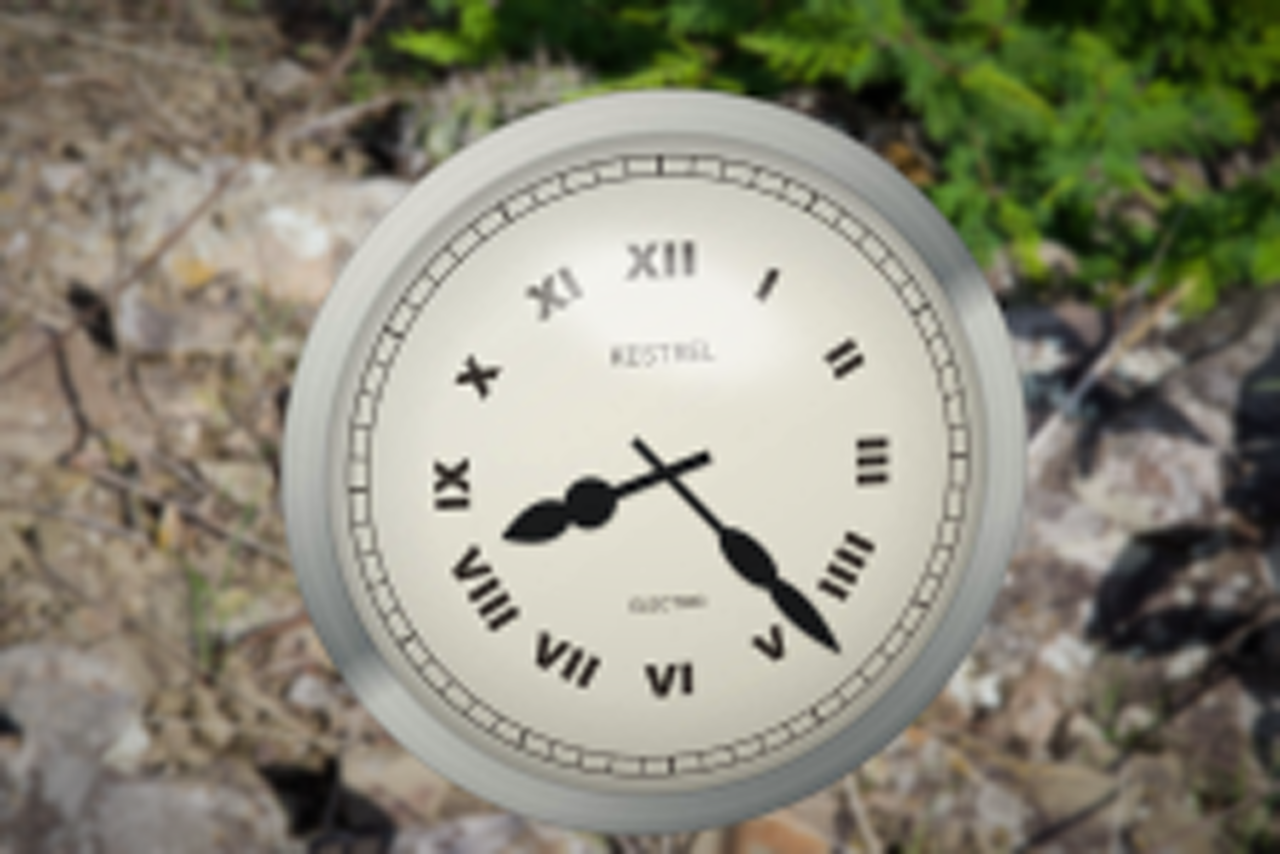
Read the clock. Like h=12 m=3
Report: h=8 m=23
